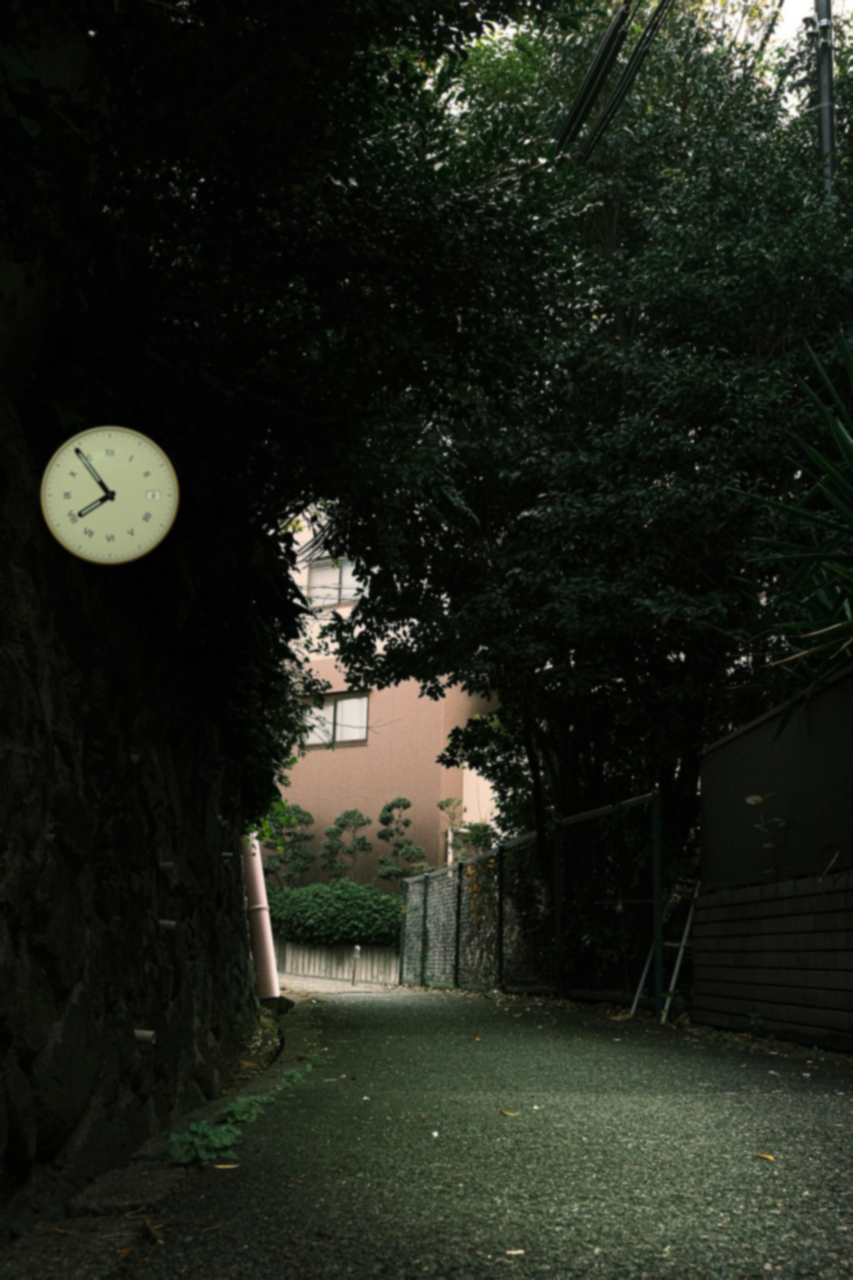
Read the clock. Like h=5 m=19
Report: h=7 m=54
